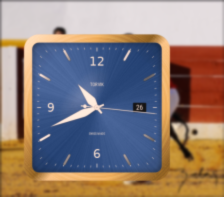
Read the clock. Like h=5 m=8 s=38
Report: h=10 m=41 s=16
